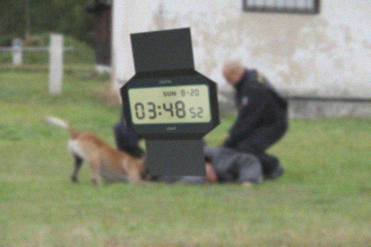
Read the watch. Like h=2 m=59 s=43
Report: h=3 m=48 s=52
